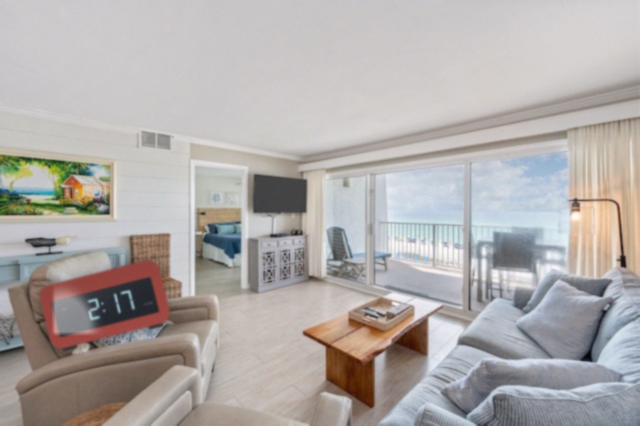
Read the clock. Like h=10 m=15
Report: h=2 m=17
